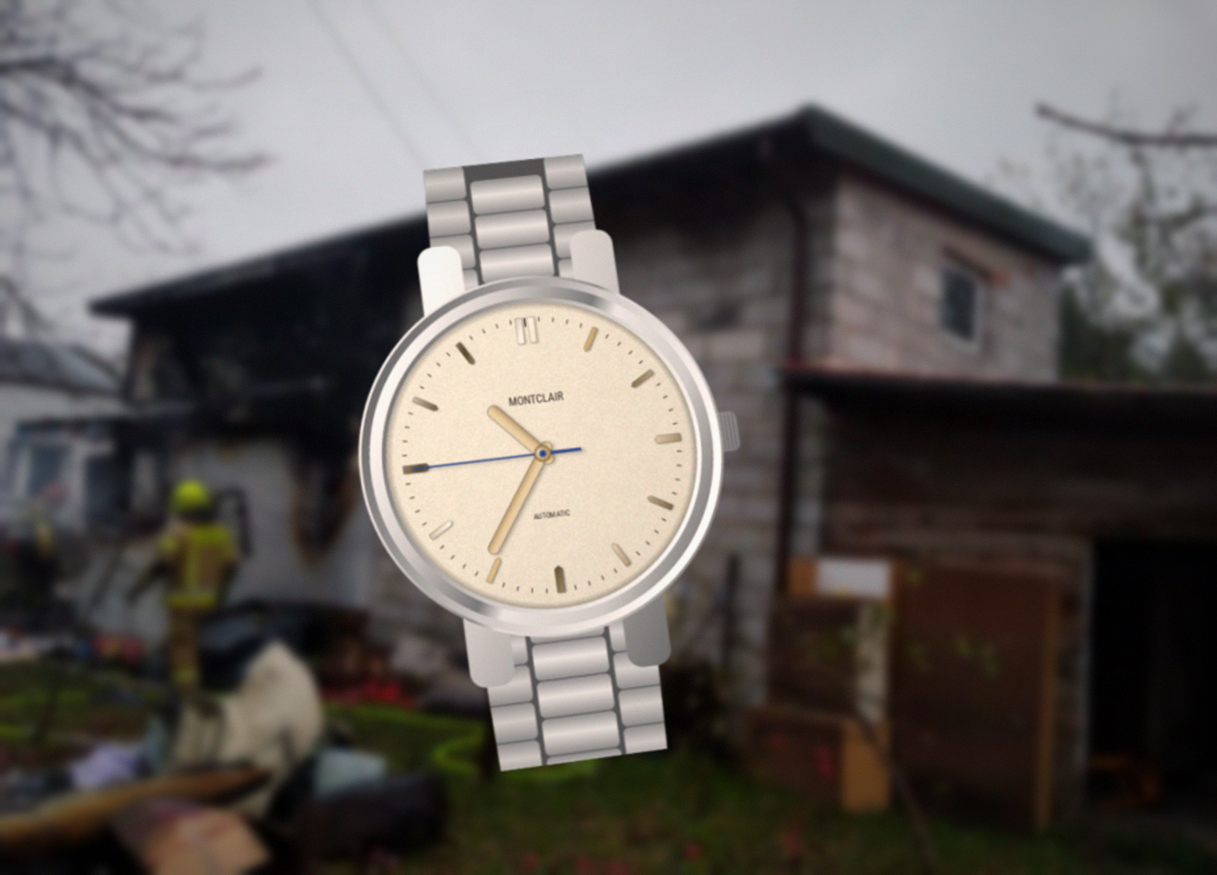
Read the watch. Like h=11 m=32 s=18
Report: h=10 m=35 s=45
